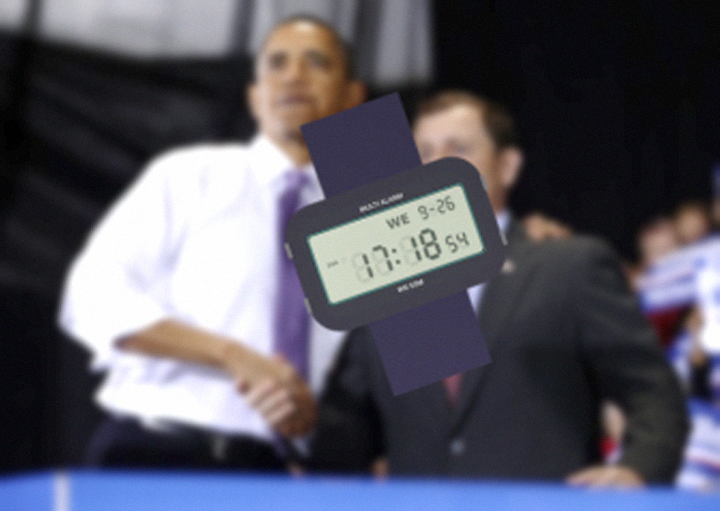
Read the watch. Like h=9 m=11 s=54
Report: h=17 m=18 s=54
